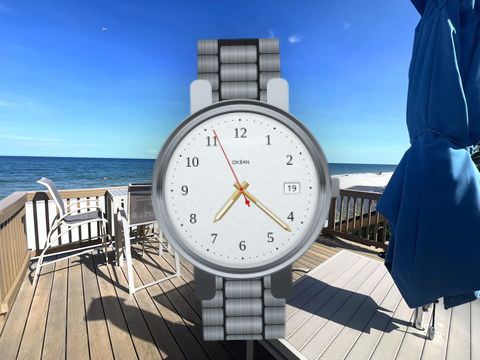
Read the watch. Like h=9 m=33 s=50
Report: h=7 m=21 s=56
